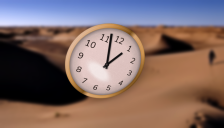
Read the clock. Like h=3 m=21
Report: h=12 m=57
